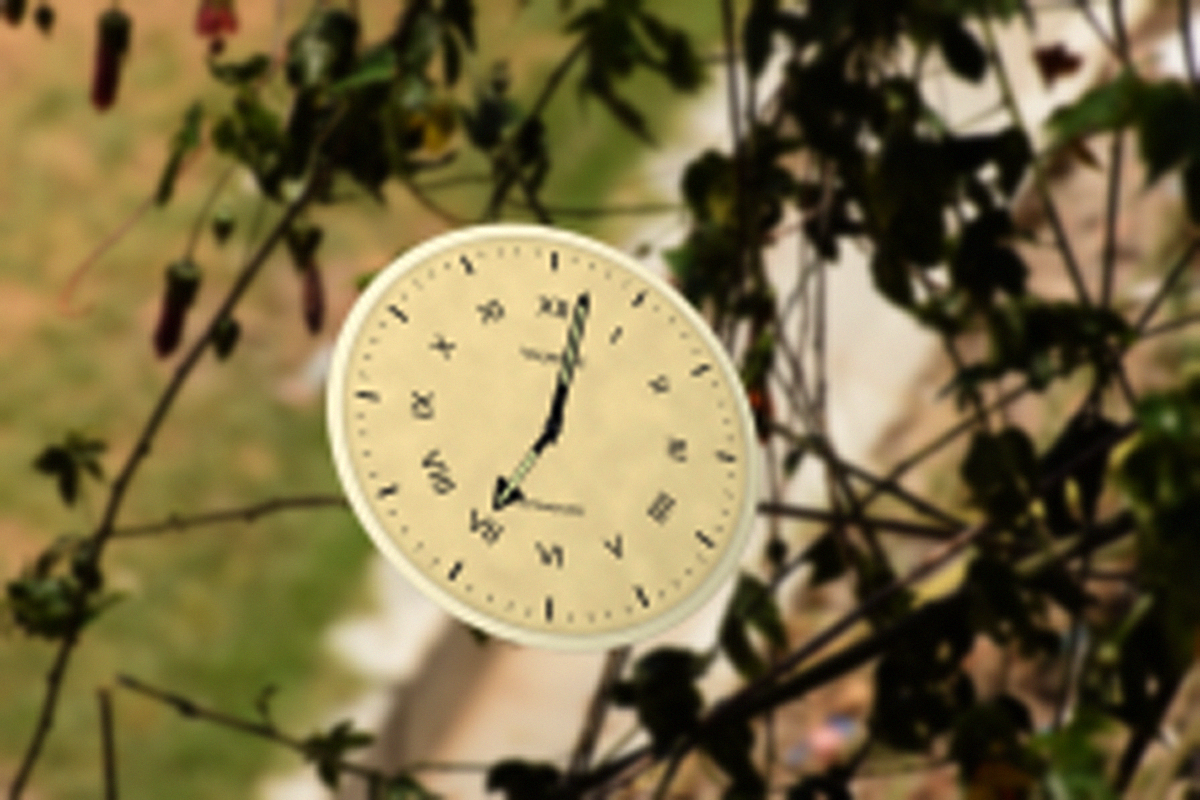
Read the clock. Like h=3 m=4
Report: h=7 m=2
